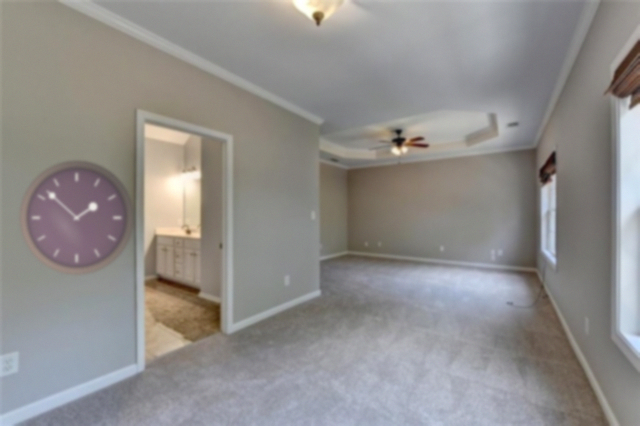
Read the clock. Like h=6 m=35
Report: h=1 m=52
